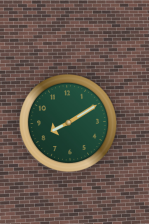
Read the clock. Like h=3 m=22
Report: h=8 m=10
